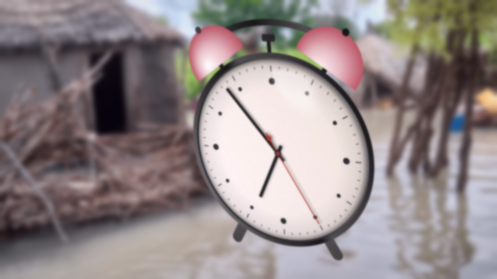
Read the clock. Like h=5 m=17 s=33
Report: h=6 m=53 s=25
